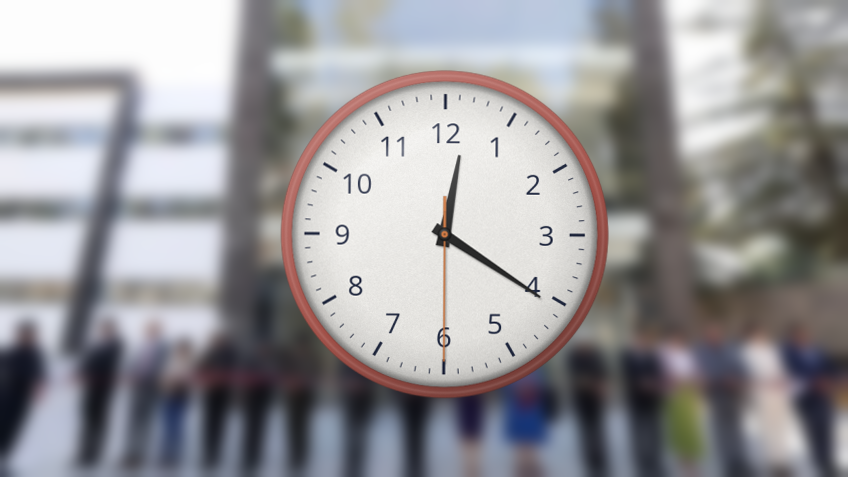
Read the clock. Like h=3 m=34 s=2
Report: h=12 m=20 s=30
